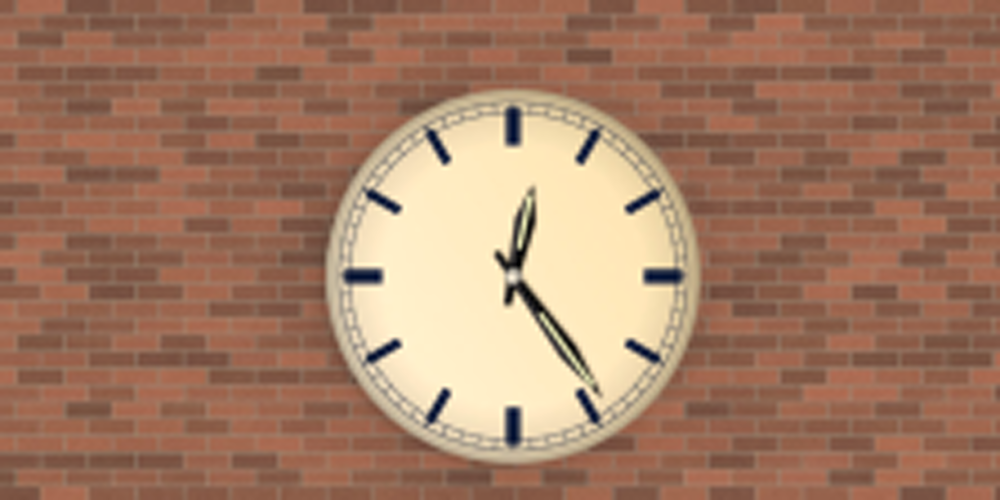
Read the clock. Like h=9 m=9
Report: h=12 m=24
